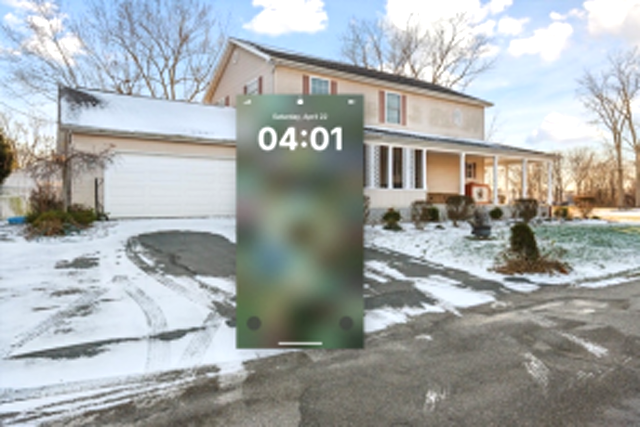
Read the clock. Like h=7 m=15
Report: h=4 m=1
